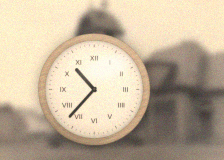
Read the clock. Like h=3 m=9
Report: h=10 m=37
